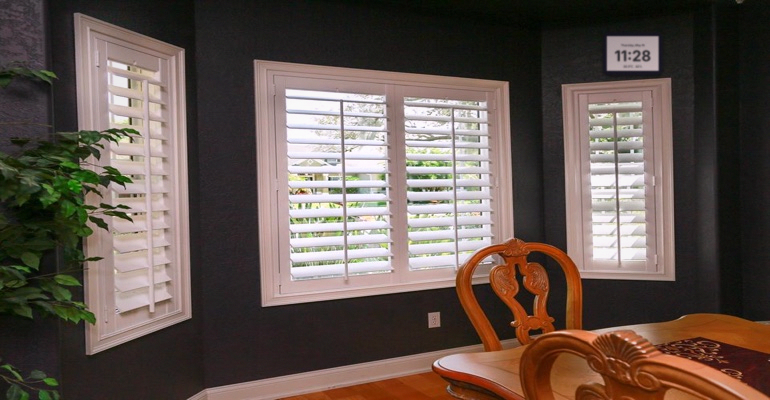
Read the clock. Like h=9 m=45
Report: h=11 m=28
